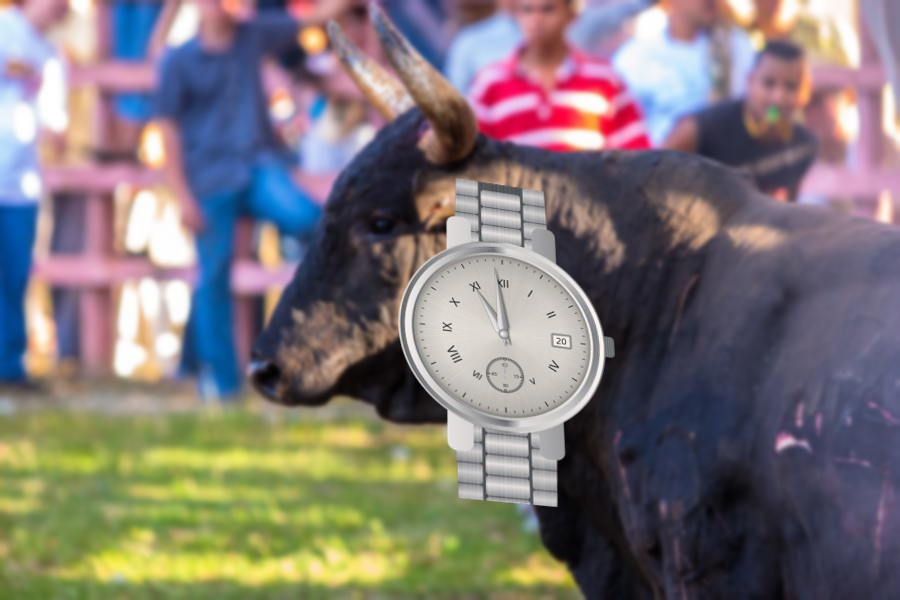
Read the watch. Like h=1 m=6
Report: h=10 m=59
